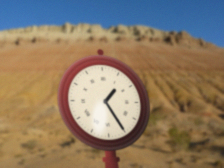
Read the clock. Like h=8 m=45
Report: h=1 m=25
